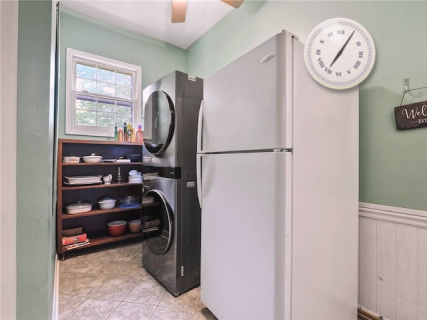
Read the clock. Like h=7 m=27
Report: h=7 m=5
